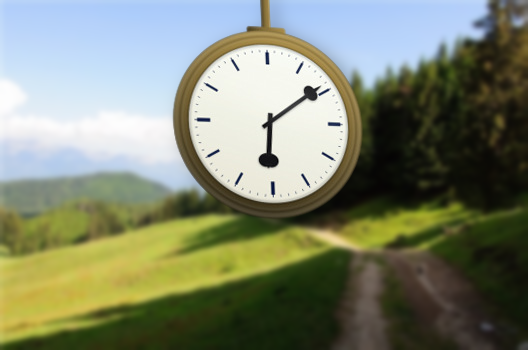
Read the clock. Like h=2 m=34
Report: h=6 m=9
